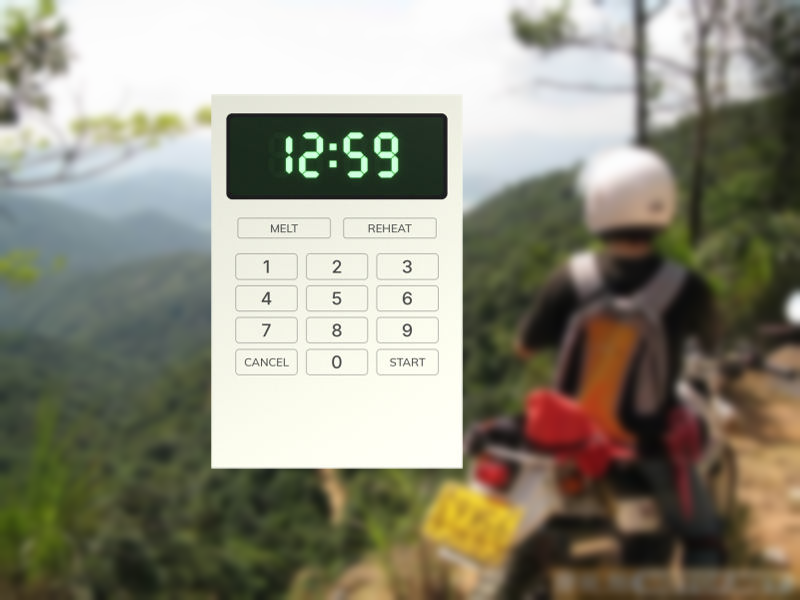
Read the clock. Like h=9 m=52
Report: h=12 m=59
